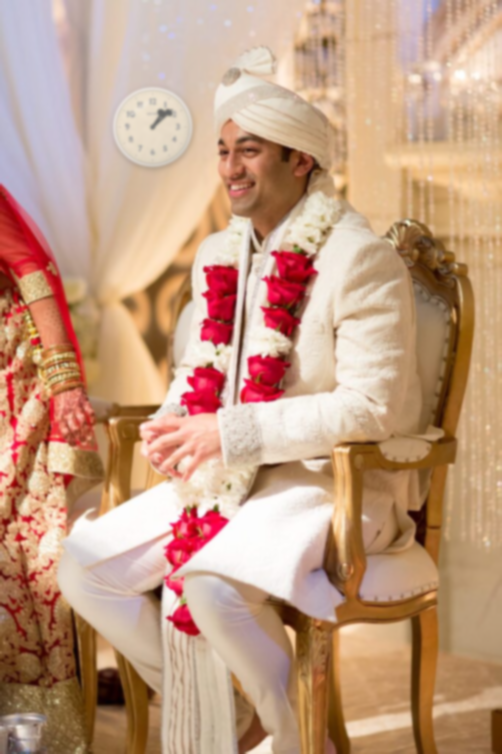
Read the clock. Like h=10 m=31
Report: h=1 m=8
